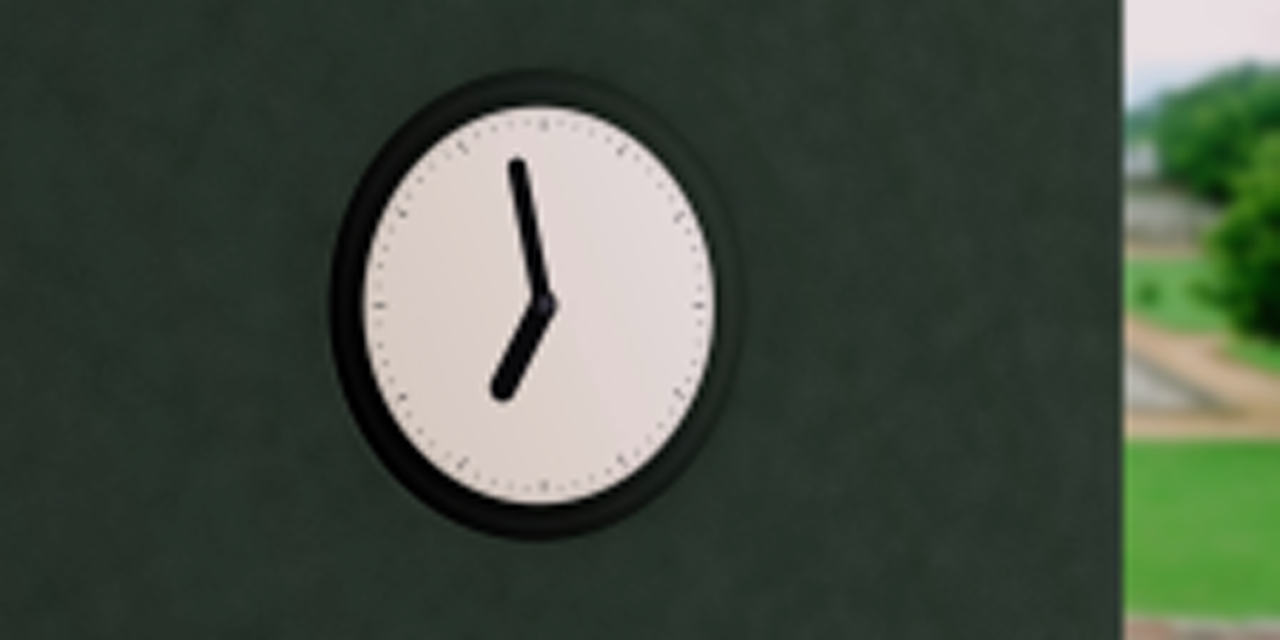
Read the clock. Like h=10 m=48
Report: h=6 m=58
